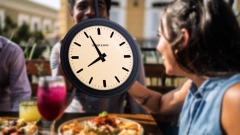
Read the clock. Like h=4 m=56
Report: h=7 m=56
